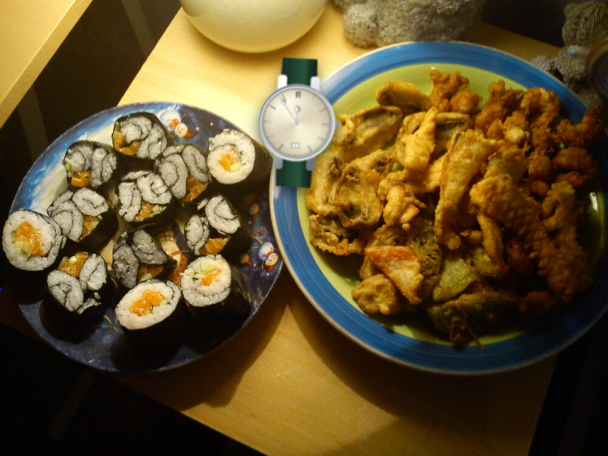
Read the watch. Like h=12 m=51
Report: h=11 m=54
